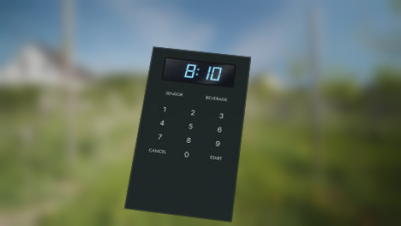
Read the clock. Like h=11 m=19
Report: h=8 m=10
